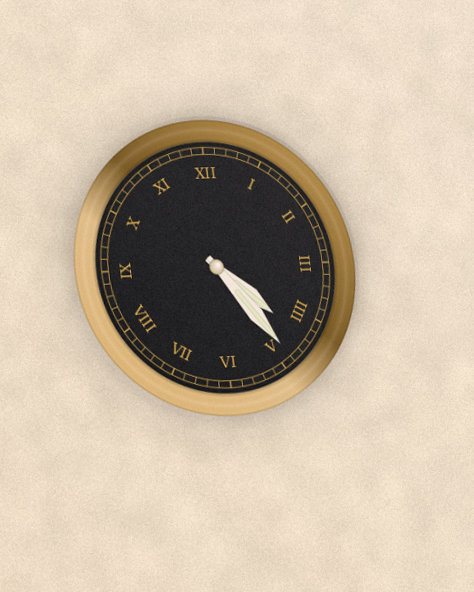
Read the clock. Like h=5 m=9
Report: h=4 m=24
